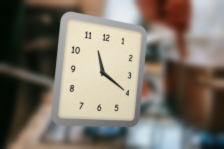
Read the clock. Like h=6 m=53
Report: h=11 m=20
